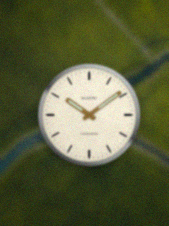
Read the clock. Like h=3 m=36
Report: h=10 m=9
